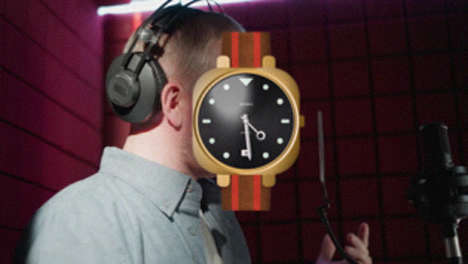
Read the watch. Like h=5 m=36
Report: h=4 m=29
